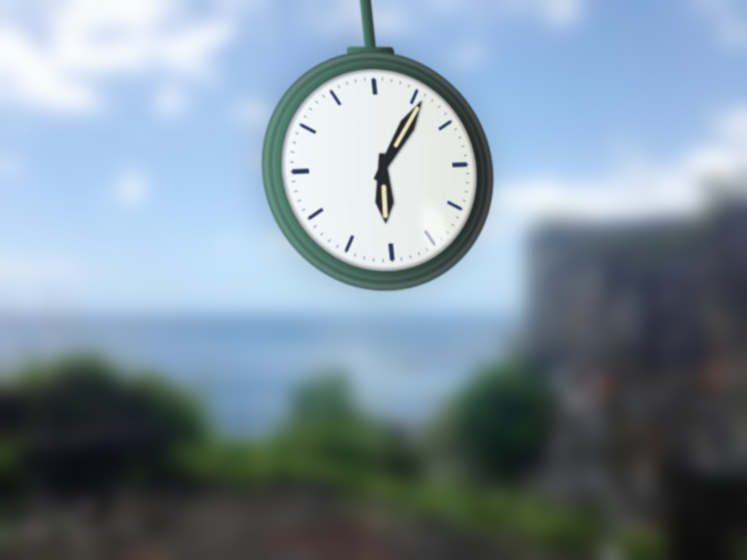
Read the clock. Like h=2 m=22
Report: h=6 m=6
